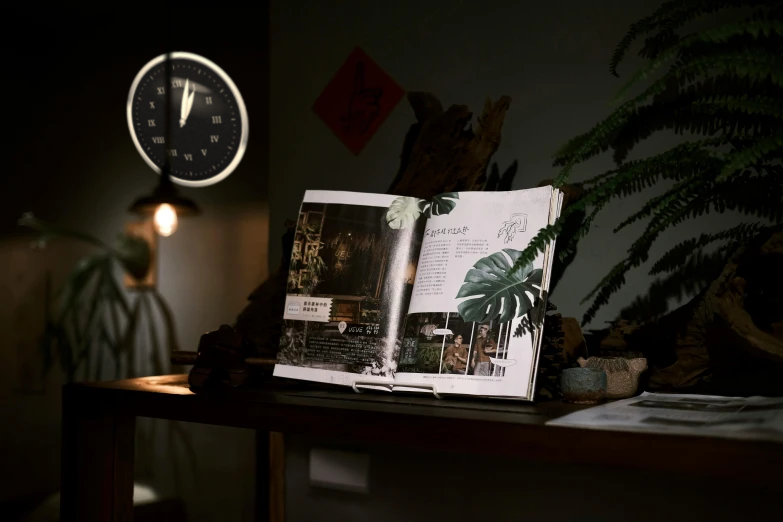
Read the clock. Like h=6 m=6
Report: h=1 m=3
